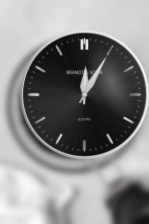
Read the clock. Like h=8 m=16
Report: h=12 m=5
